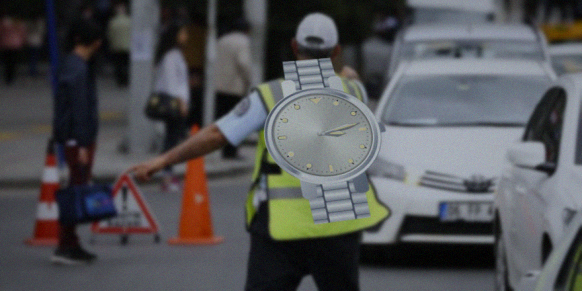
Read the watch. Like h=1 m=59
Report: h=3 m=13
